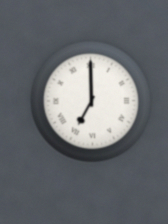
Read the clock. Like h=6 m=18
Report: h=7 m=0
